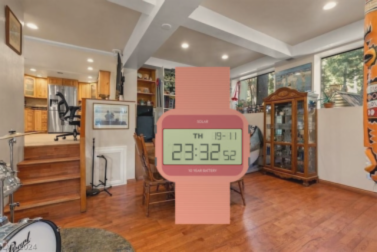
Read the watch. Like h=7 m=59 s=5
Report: h=23 m=32 s=52
